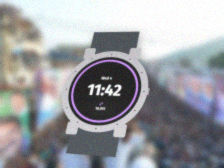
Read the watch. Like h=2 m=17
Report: h=11 m=42
